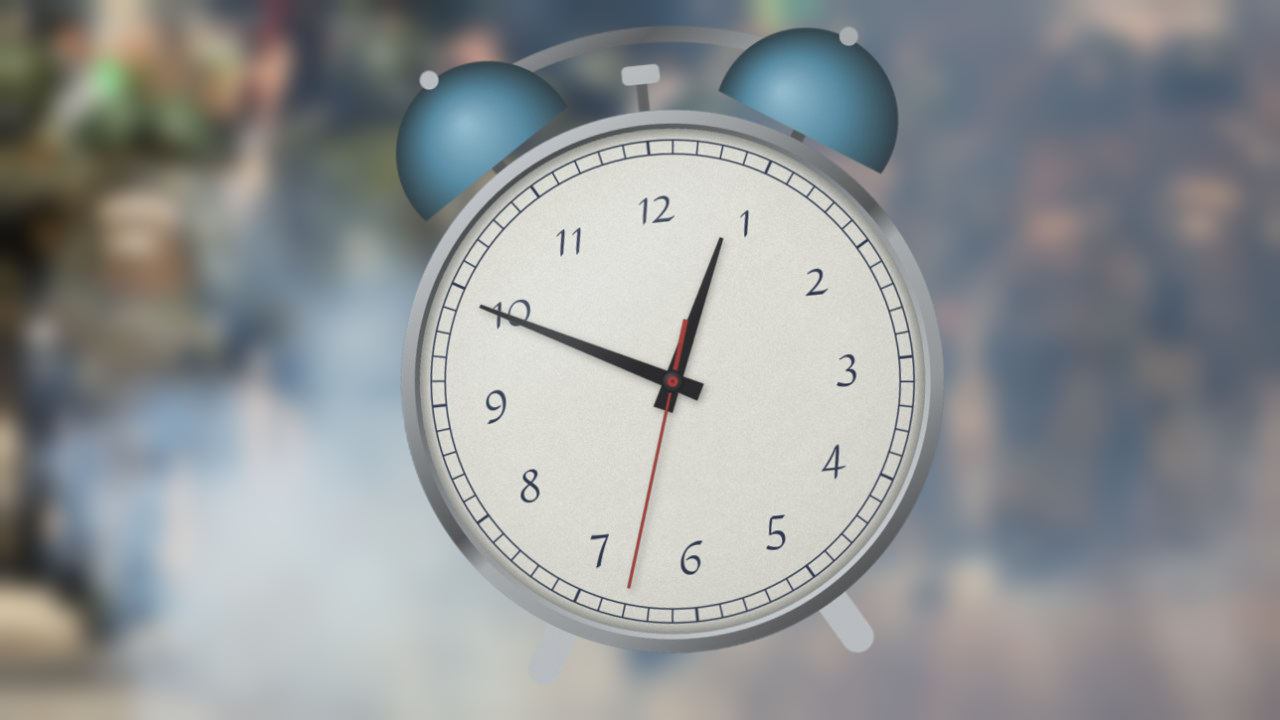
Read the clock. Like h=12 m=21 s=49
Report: h=12 m=49 s=33
